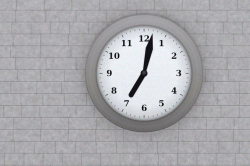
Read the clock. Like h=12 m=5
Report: h=7 m=2
